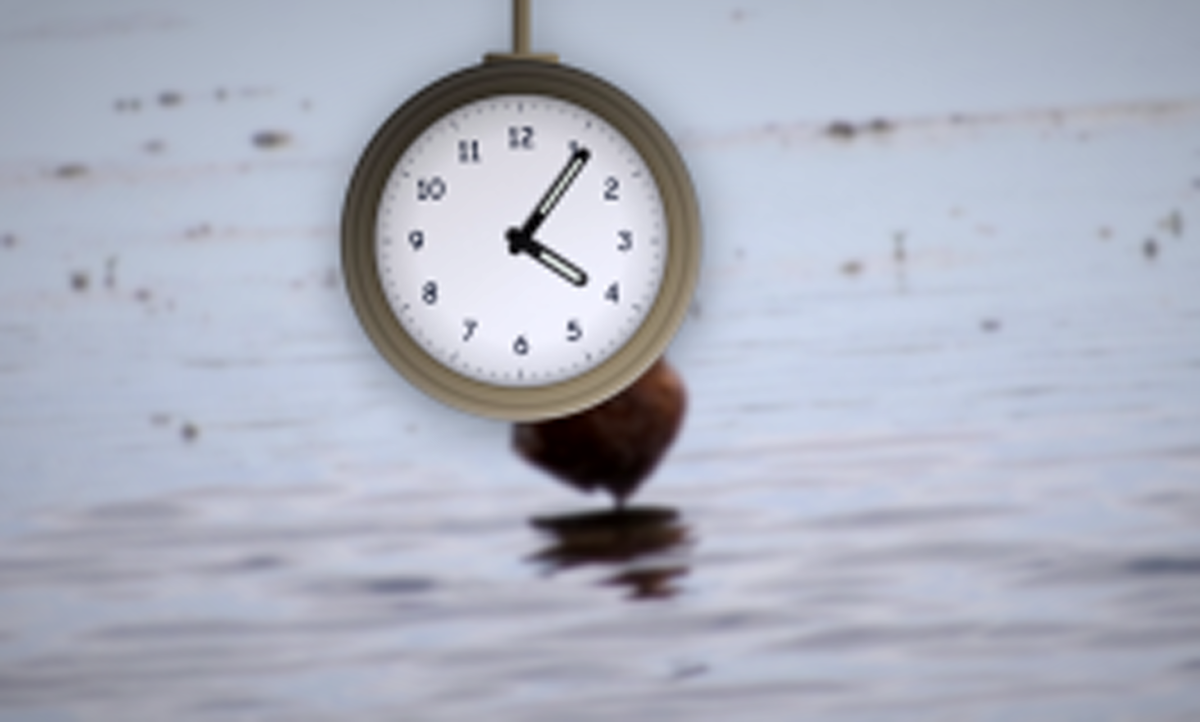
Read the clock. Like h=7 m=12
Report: h=4 m=6
